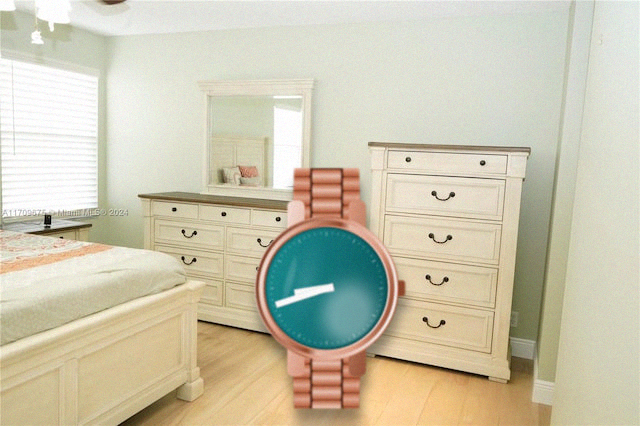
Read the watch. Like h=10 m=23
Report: h=8 m=42
